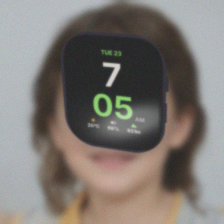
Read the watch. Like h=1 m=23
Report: h=7 m=5
